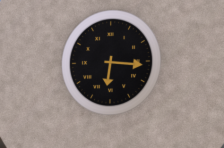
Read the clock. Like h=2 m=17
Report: h=6 m=16
